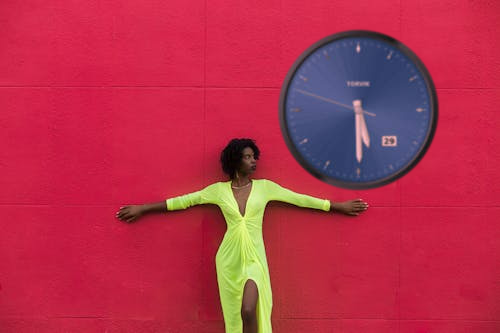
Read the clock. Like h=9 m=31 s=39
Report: h=5 m=29 s=48
